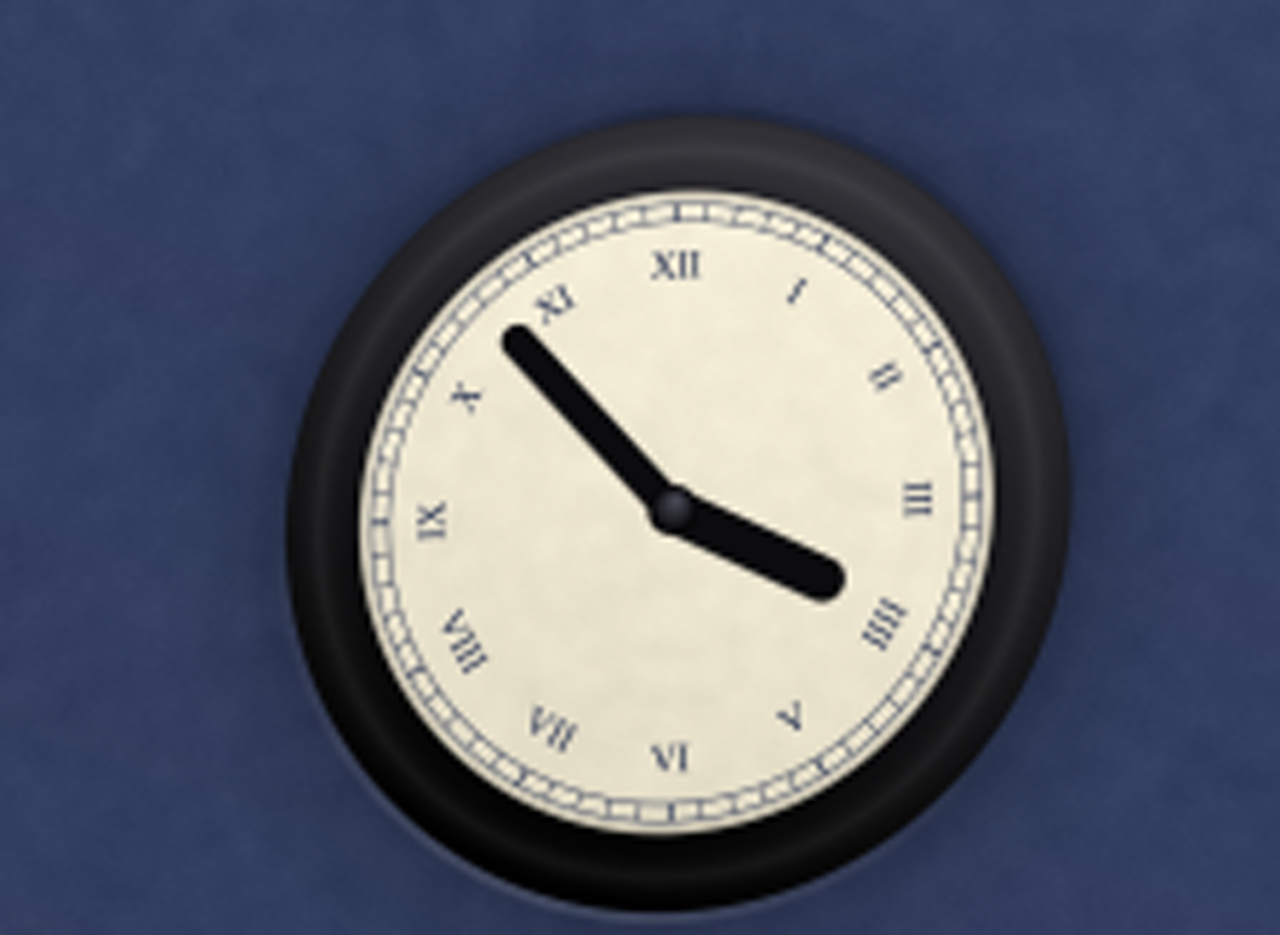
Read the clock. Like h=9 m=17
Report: h=3 m=53
